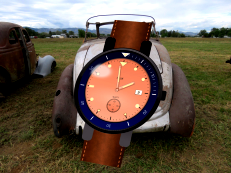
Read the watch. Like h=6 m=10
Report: h=1 m=59
